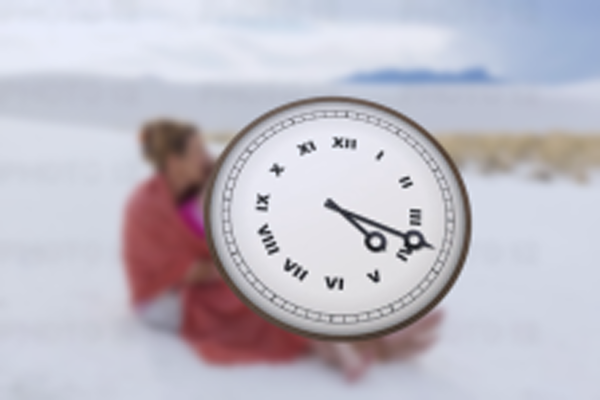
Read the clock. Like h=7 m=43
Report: h=4 m=18
